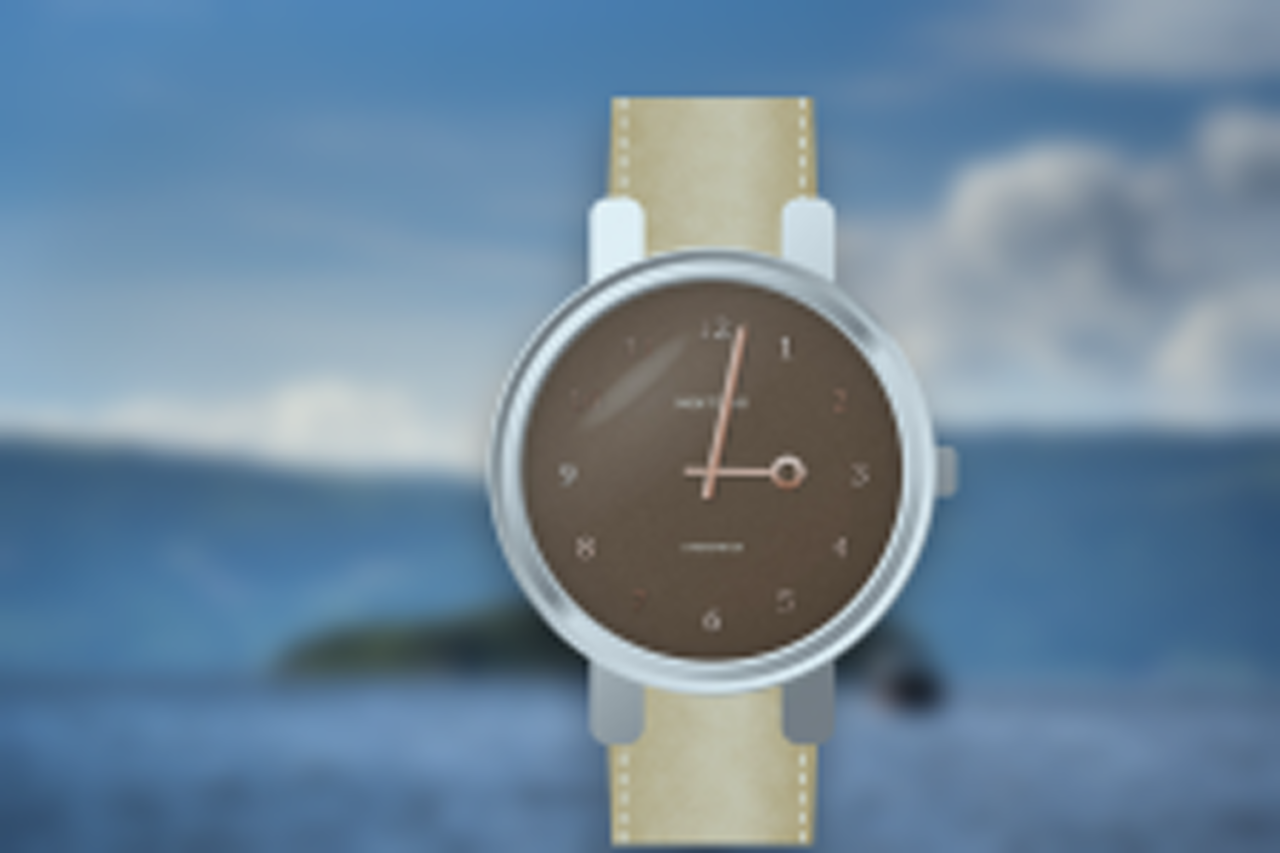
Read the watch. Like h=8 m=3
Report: h=3 m=2
